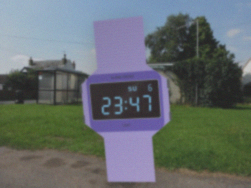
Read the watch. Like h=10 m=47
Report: h=23 m=47
